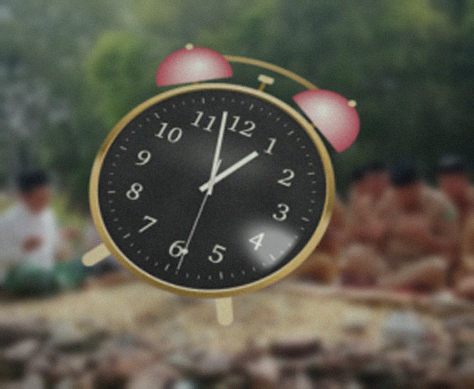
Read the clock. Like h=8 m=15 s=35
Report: h=12 m=57 s=29
